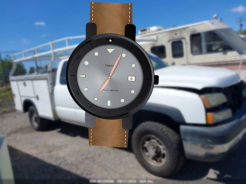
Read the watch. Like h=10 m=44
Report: h=7 m=4
